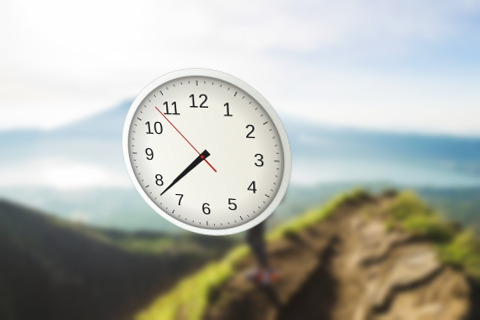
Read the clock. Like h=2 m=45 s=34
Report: h=7 m=37 s=53
